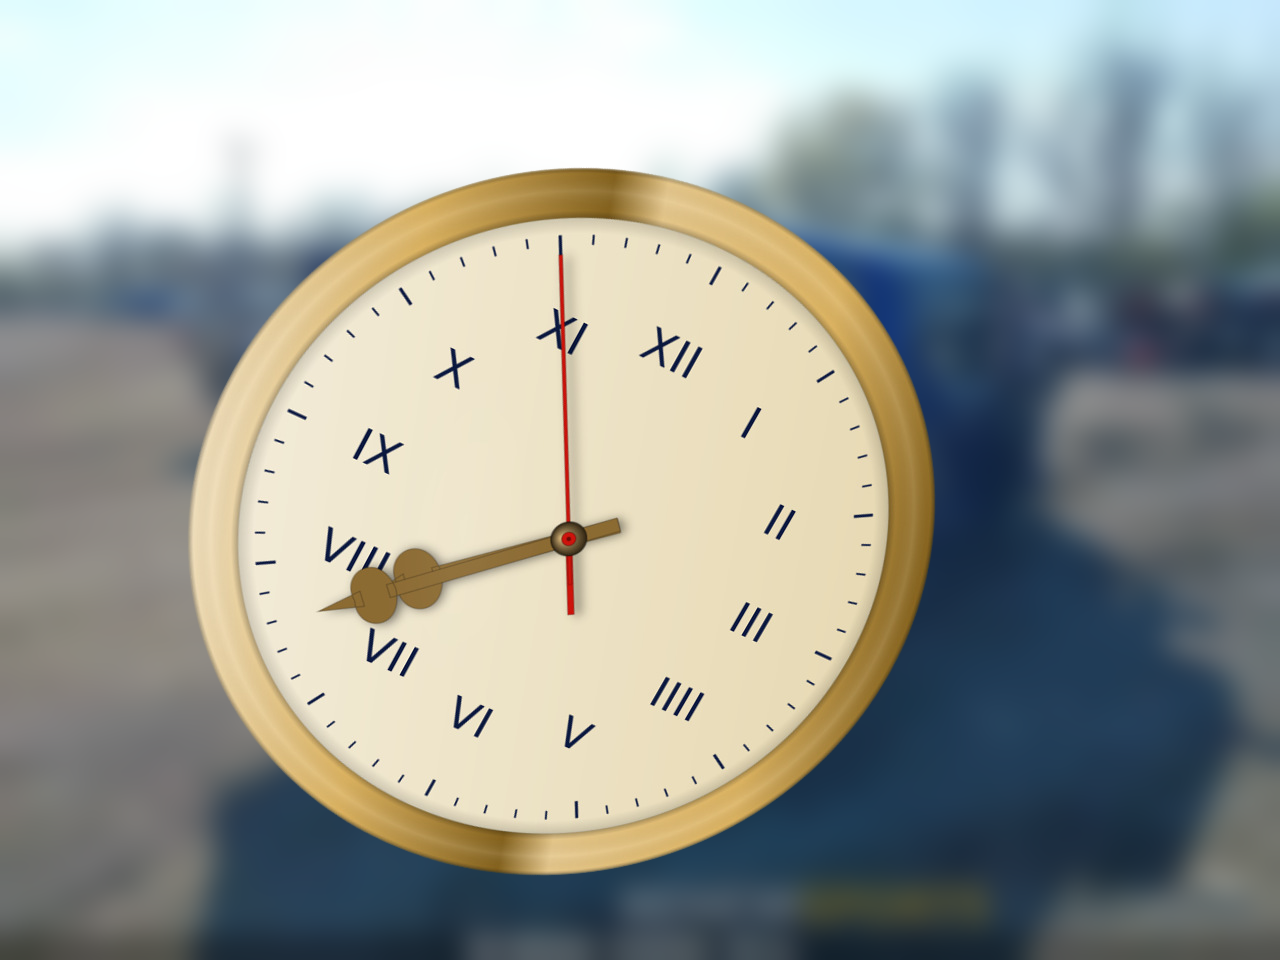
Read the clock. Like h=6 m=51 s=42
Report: h=7 m=37 s=55
